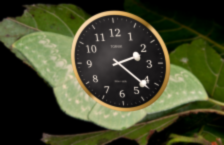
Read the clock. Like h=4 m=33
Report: h=2 m=22
